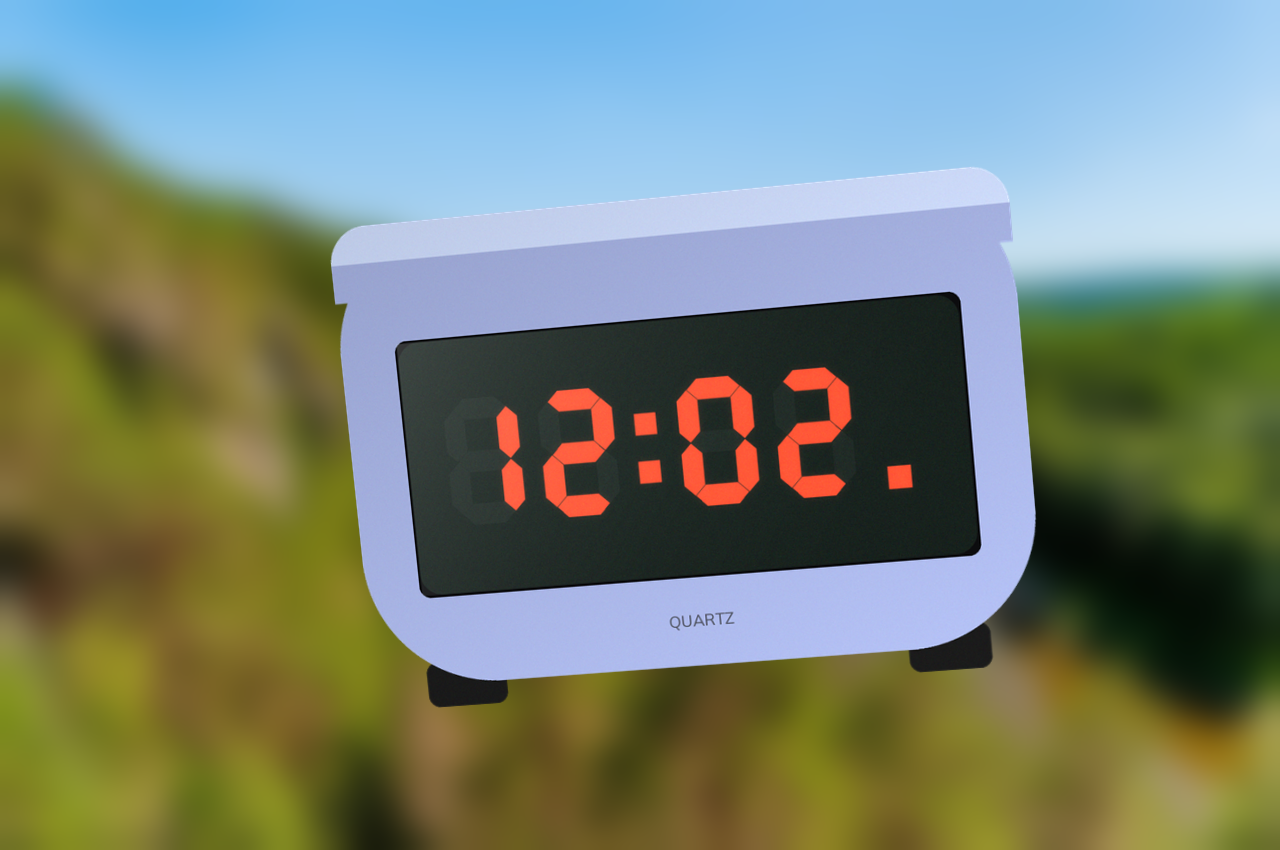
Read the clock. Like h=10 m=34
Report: h=12 m=2
